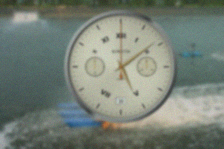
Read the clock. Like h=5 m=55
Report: h=5 m=9
